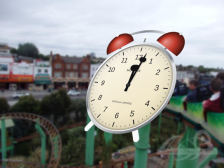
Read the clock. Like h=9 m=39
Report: h=12 m=2
